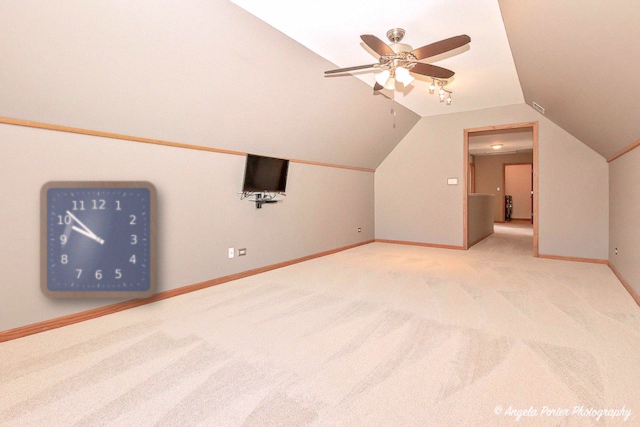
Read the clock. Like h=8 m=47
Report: h=9 m=52
